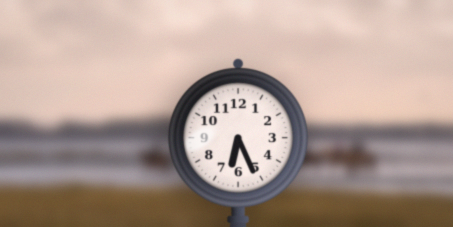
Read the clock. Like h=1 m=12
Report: h=6 m=26
